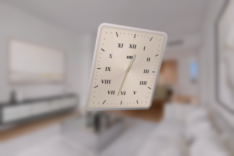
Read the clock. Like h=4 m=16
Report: h=12 m=32
